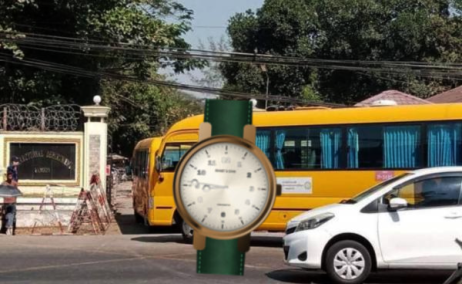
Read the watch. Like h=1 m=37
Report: h=8 m=46
